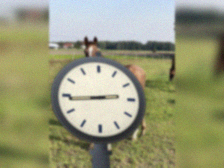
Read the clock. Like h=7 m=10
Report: h=2 m=44
